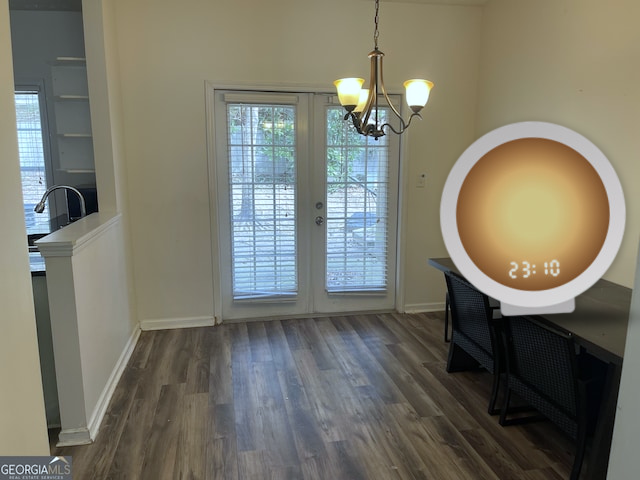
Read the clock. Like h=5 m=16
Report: h=23 m=10
